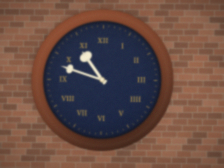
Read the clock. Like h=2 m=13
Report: h=10 m=48
